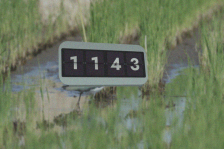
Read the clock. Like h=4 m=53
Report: h=11 m=43
